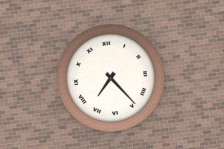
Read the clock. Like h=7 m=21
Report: h=7 m=24
